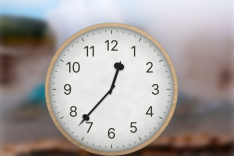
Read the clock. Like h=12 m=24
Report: h=12 m=37
